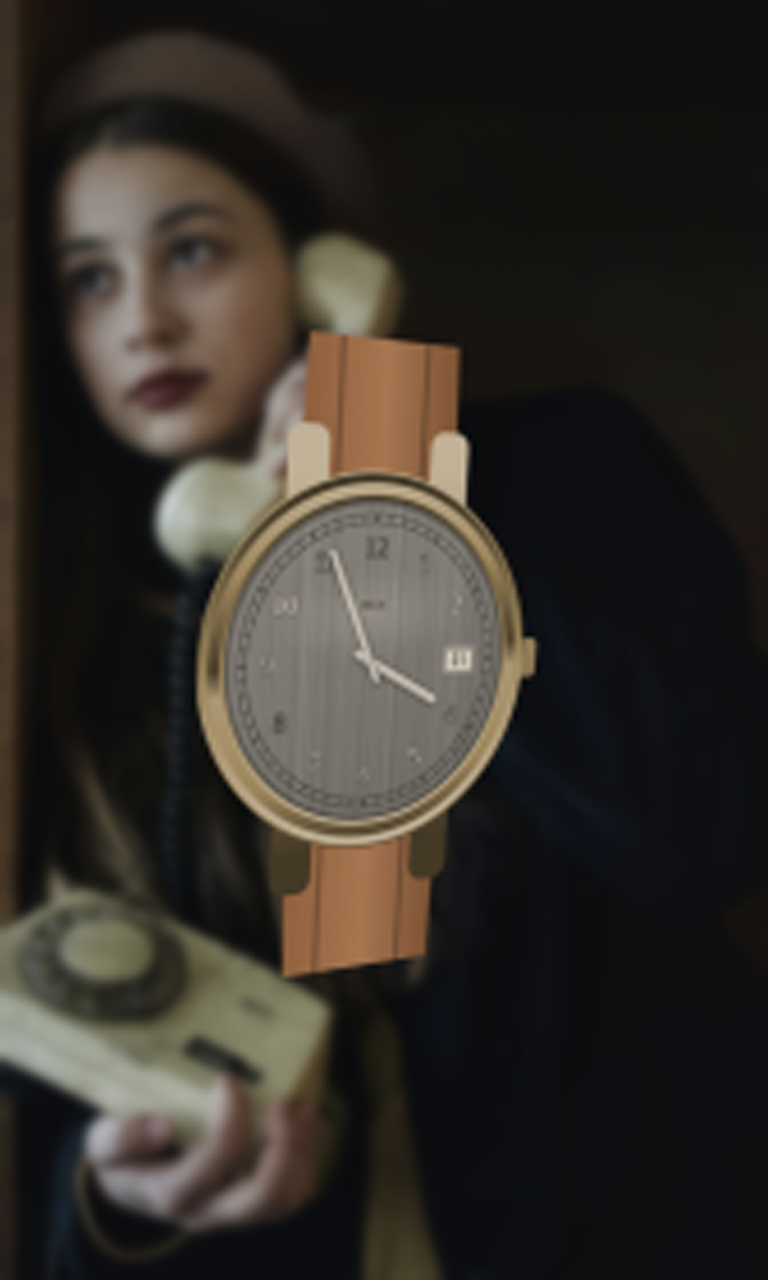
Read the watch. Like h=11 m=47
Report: h=3 m=56
